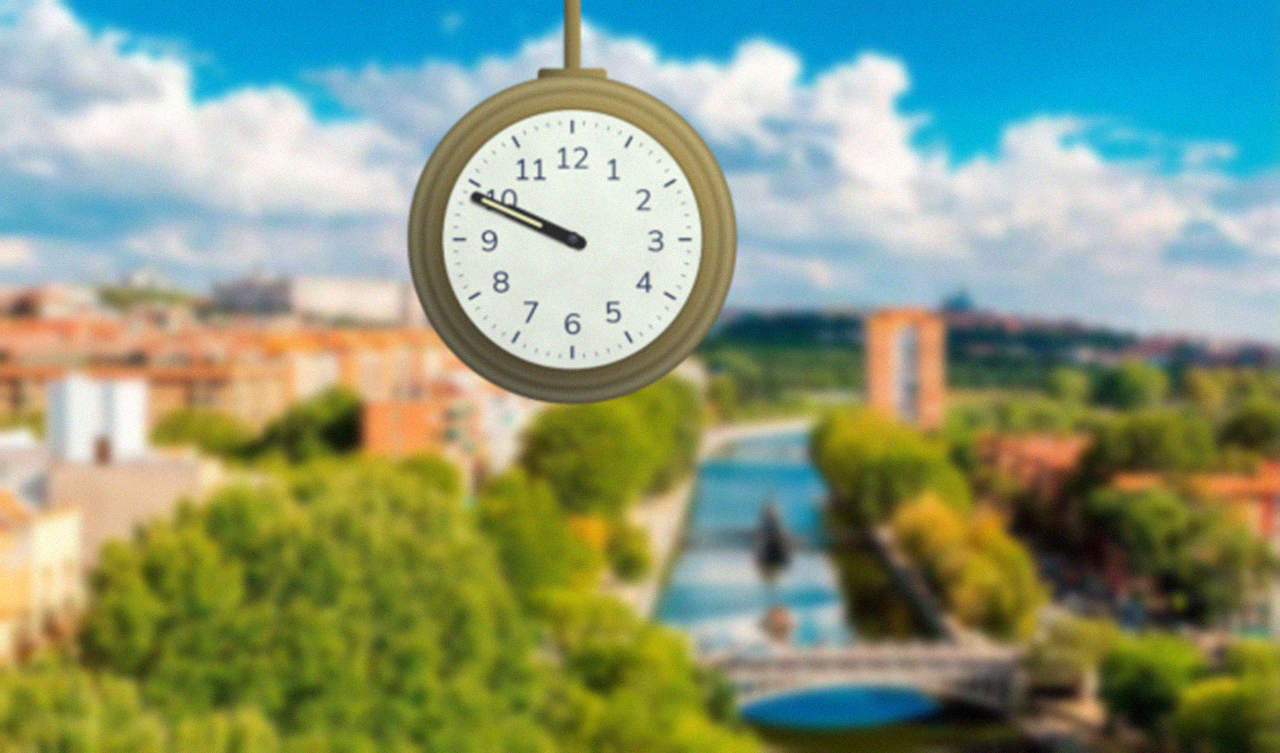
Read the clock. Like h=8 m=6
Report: h=9 m=49
